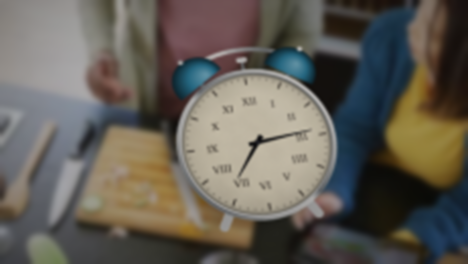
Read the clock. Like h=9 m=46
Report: h=7 m=14
